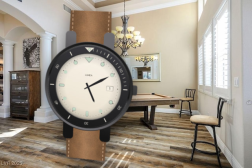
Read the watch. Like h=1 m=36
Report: h=5 m=10
